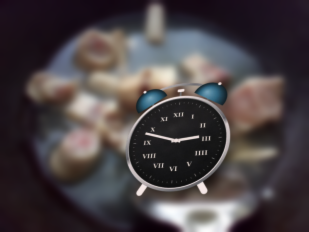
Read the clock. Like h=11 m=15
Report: h=2 m=48
